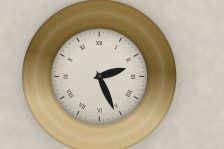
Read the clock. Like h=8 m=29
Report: h=2 m=26
